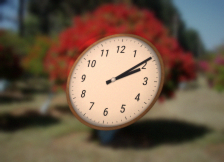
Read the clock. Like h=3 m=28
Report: h=2 m=9
